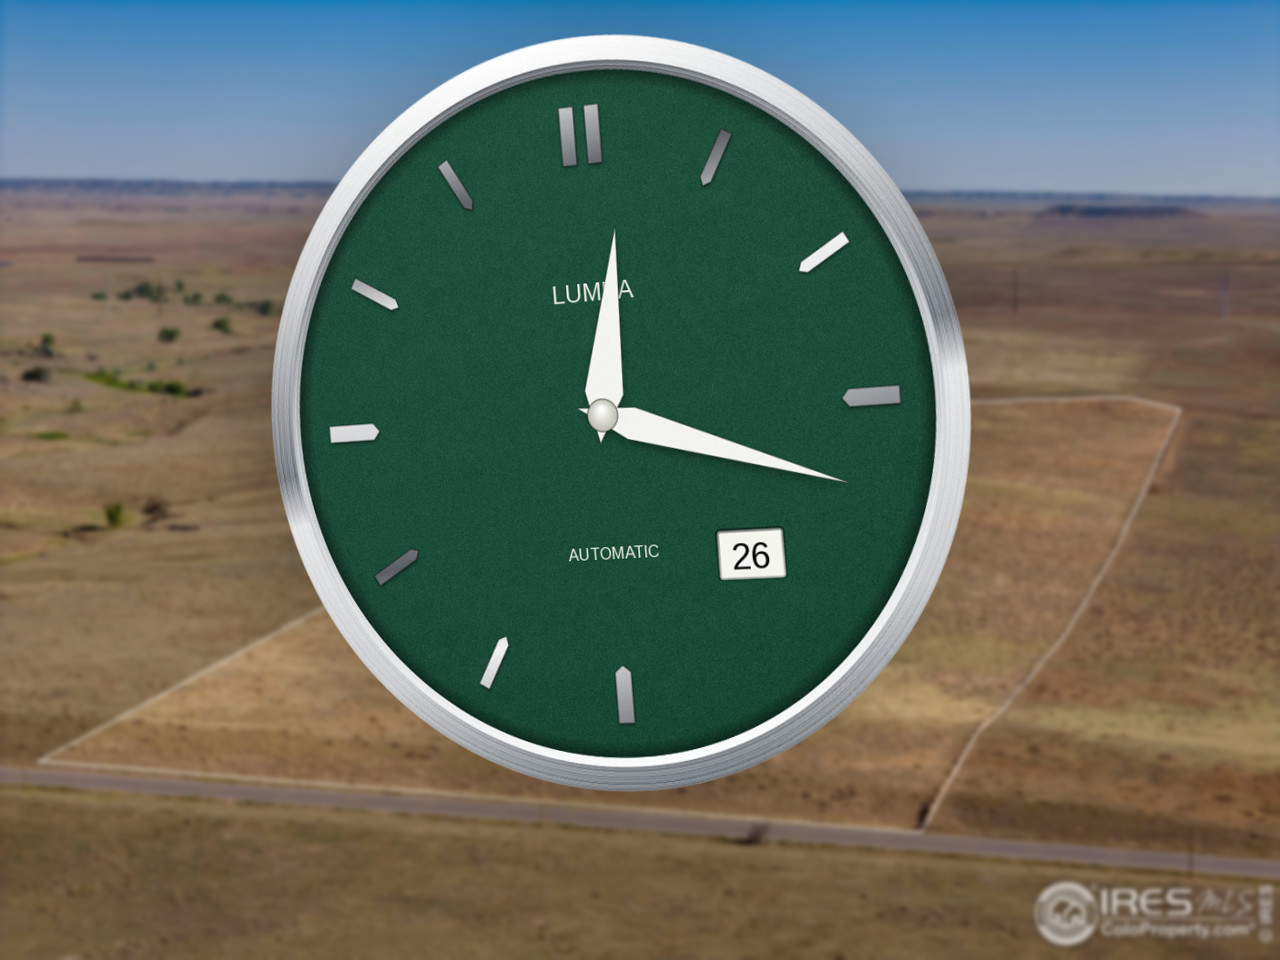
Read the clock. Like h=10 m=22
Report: h=12 m=18
